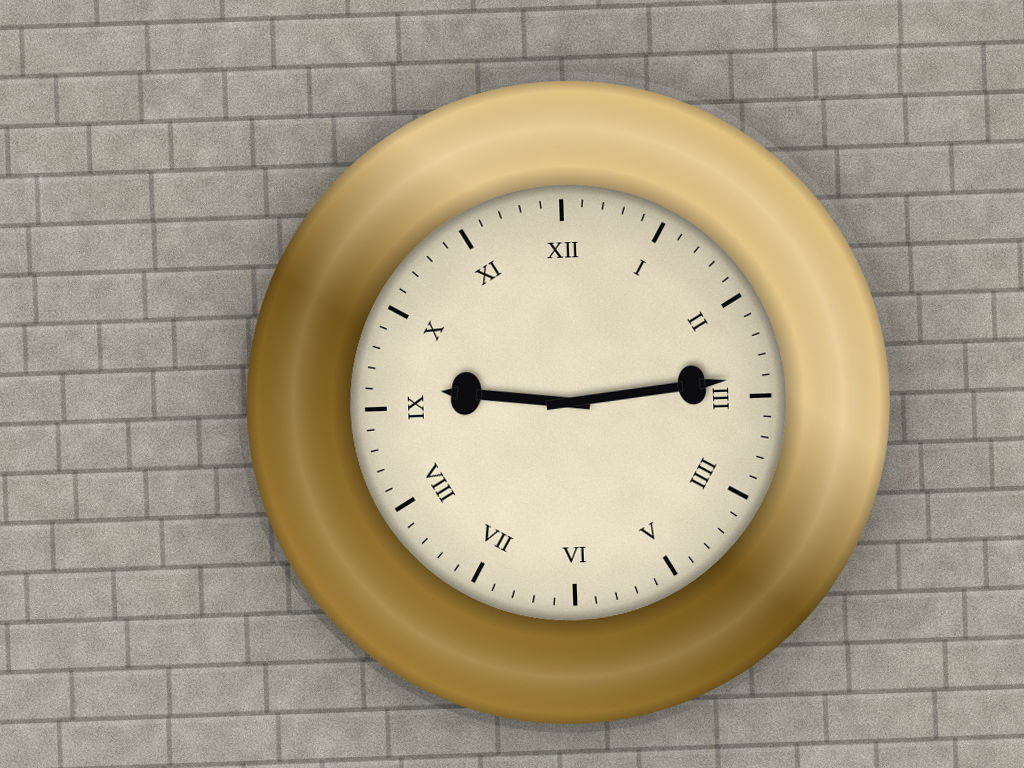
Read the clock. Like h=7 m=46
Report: h=9 m=14
